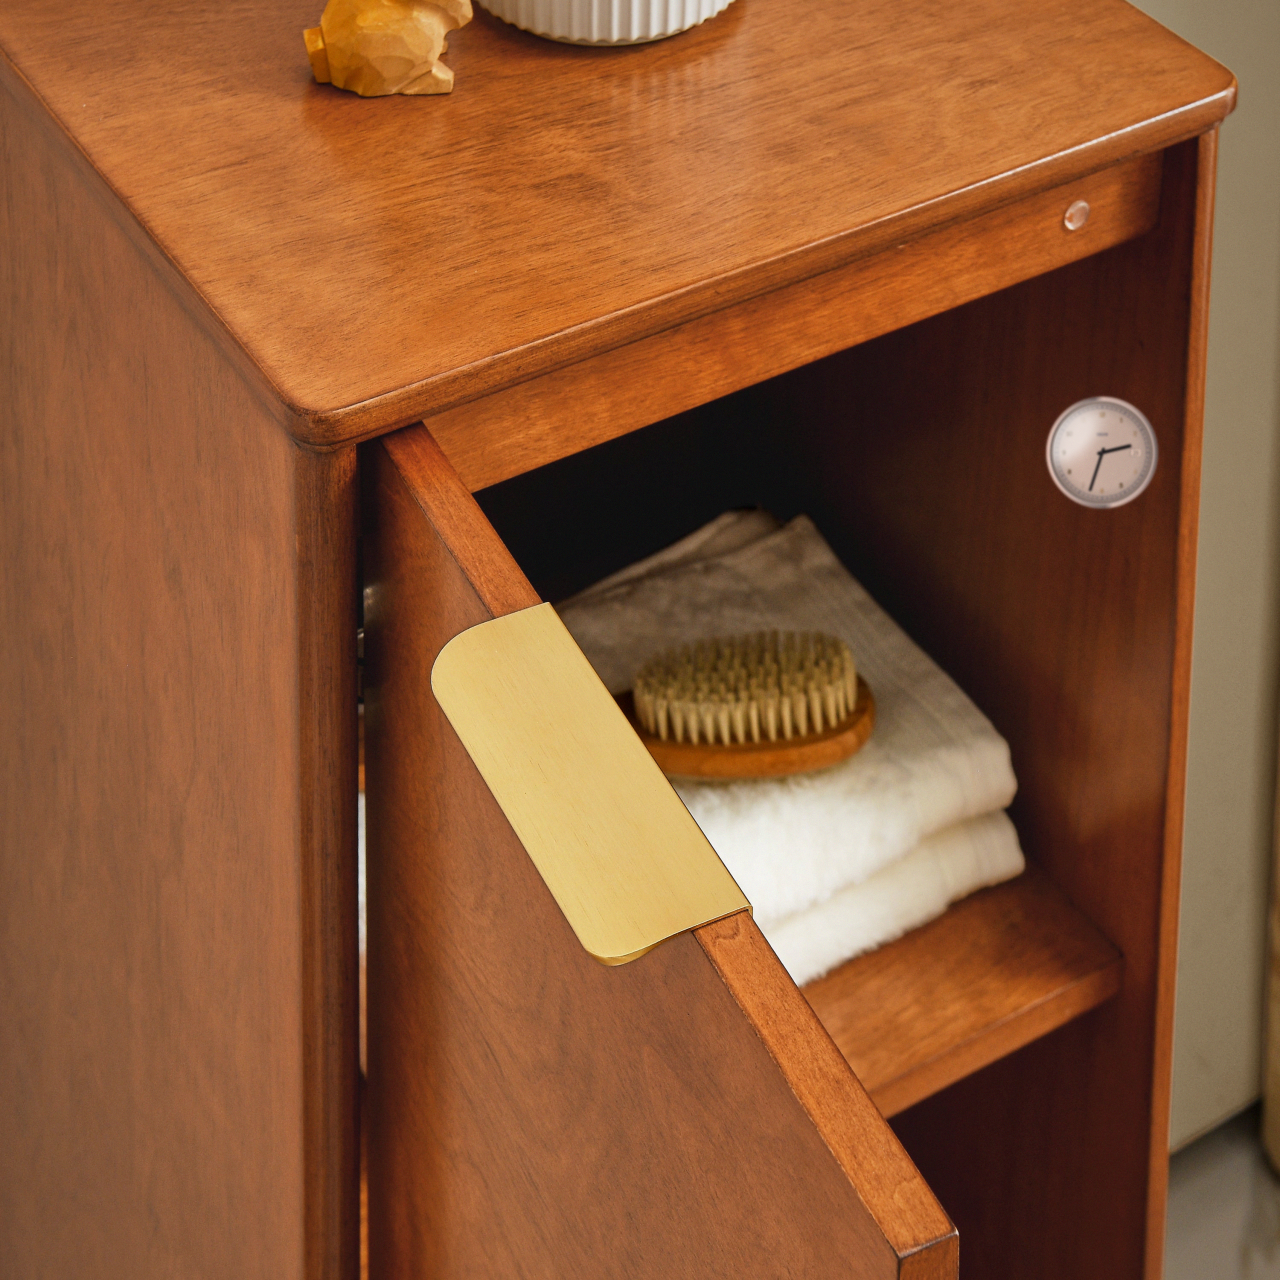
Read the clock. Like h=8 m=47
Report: h=2 m=33
